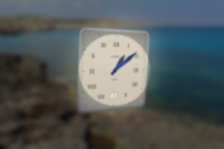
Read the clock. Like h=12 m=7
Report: h=1 m=9
